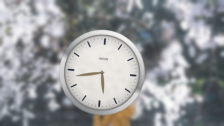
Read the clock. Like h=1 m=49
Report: h=5 m=43
